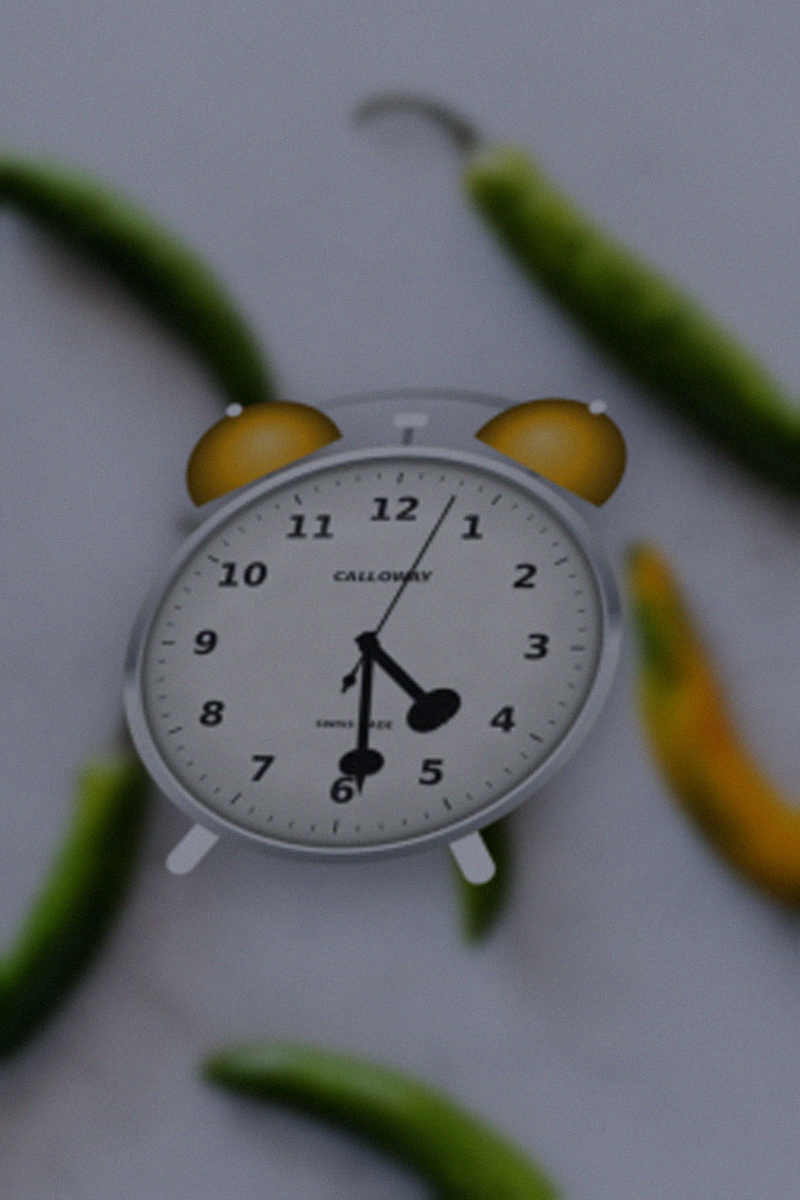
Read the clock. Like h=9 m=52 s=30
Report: h=4 m=29 s=3
